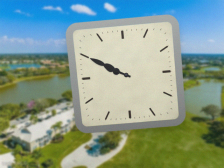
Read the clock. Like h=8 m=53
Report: h=9 m=50
